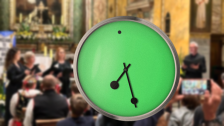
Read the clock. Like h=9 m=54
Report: h=7 m=29
